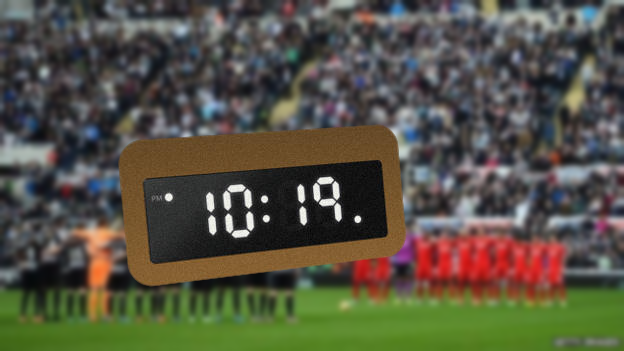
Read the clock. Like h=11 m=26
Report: h=10 m=19
